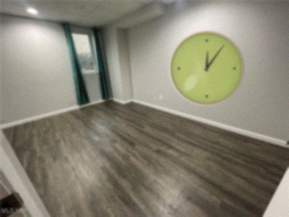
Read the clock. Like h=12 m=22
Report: h=12 m=6
